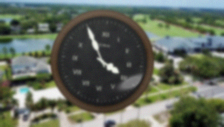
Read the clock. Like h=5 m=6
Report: h=3 m=55
